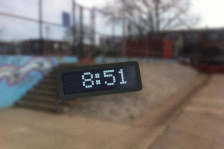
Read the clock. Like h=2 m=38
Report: h=8 m=51
